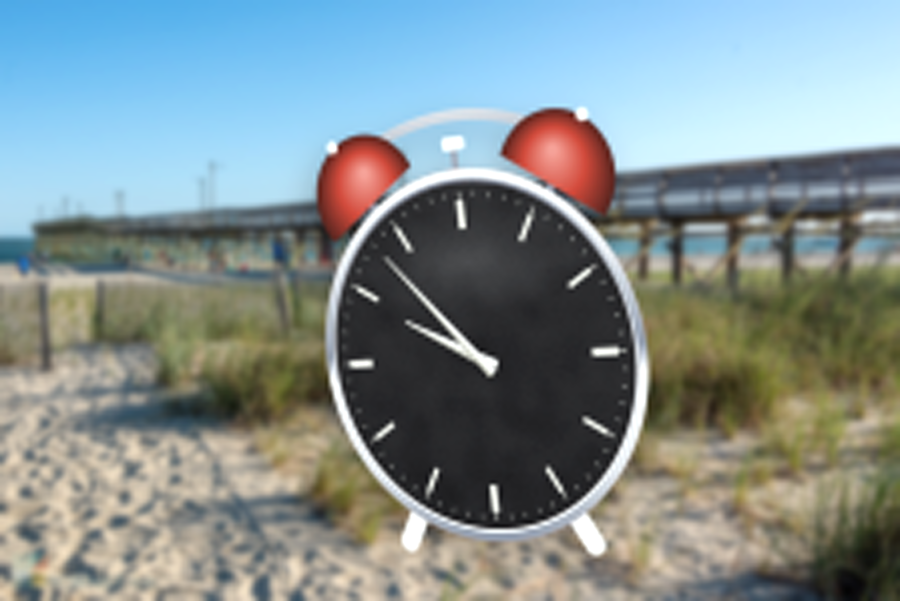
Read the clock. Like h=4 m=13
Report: h=9 m=53
